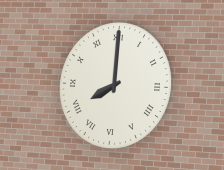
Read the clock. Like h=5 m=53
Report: h=8 m=0
